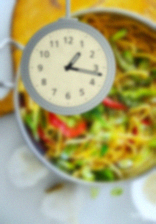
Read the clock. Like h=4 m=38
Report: h=1 m=17
